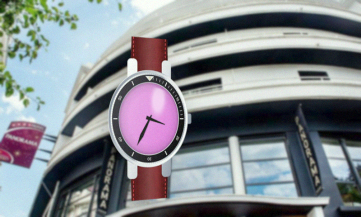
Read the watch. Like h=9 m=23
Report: h=3 m=35
